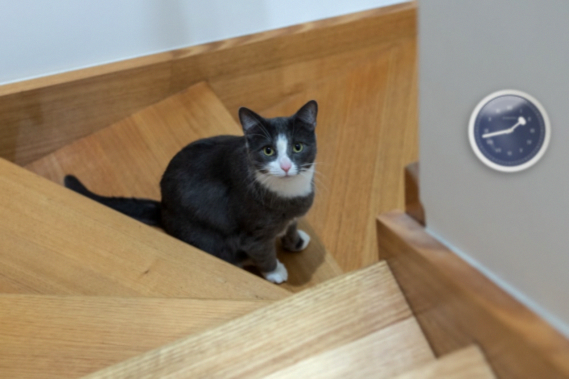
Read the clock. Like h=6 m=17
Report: h=1 m=43
